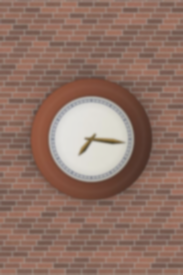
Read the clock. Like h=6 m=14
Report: h=7 m=16
